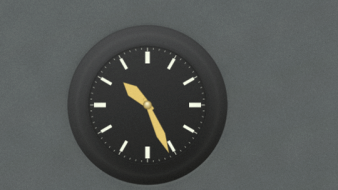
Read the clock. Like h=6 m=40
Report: h=10 m=26
